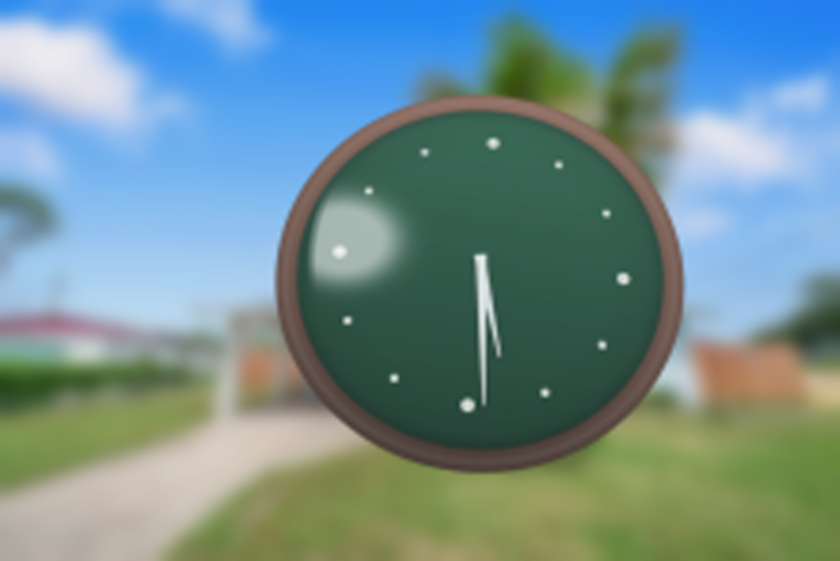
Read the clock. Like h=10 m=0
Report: h=5 m=29
